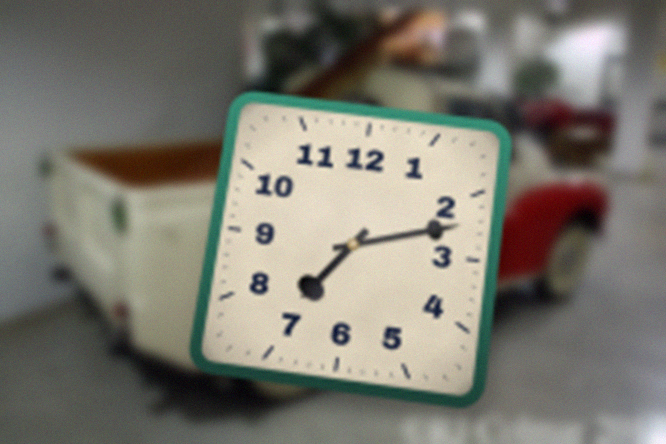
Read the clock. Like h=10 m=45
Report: h=7 m=12
